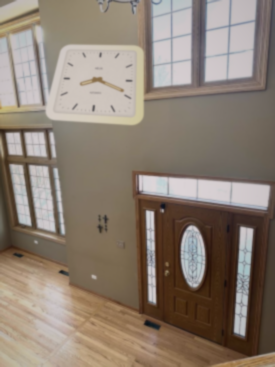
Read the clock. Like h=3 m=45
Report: h=8 m=19
